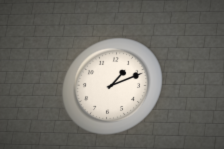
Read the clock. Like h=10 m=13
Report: h=1 m=11
